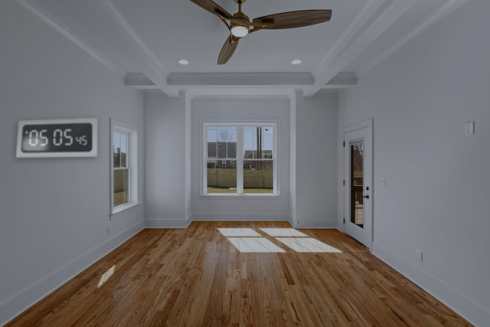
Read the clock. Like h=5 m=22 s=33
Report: h=5 m=5 s=45
